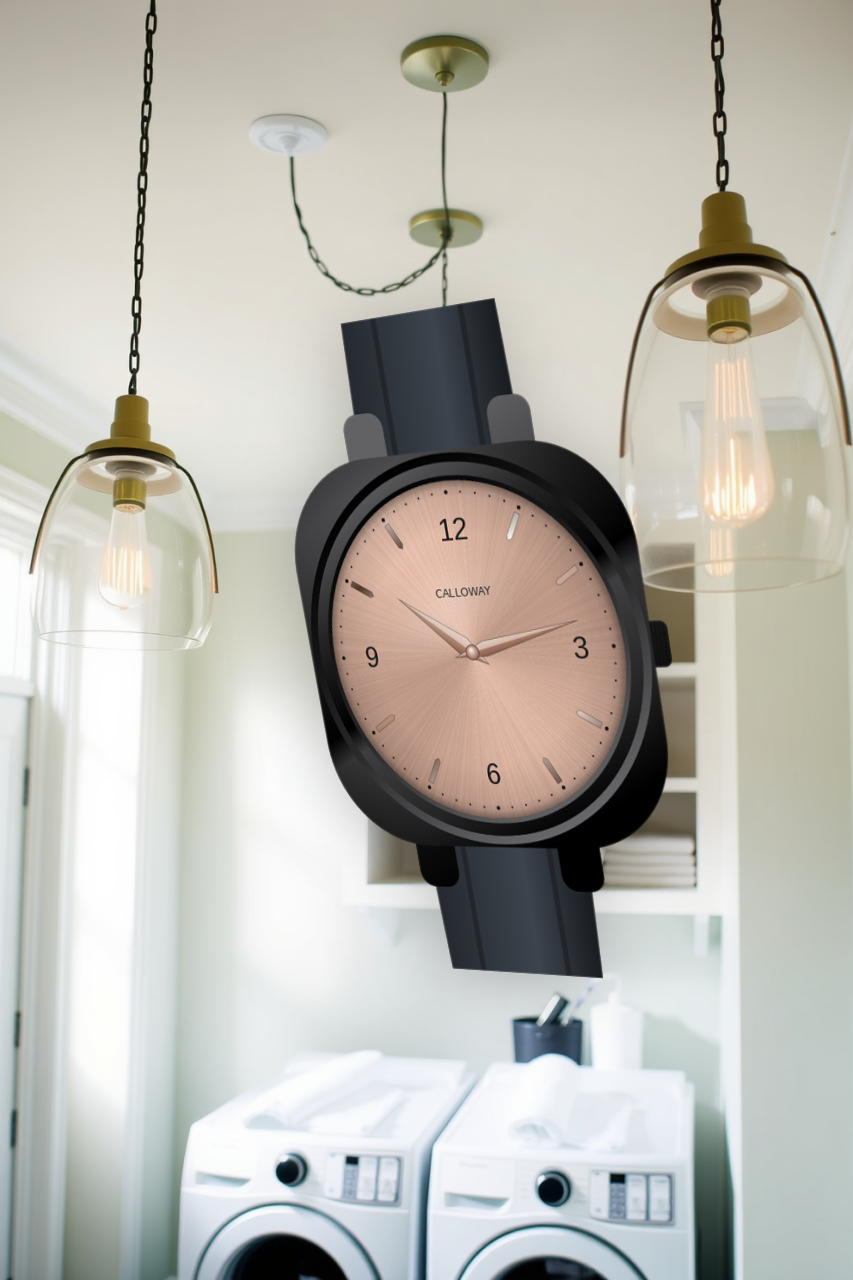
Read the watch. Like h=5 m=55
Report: h=10 m=13
